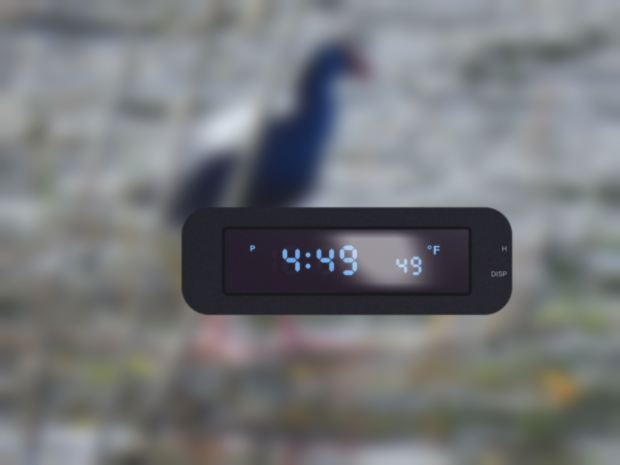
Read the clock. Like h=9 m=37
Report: h=4 m=49
